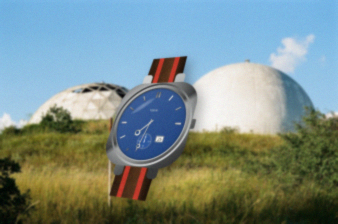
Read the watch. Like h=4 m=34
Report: h=7 m=32
